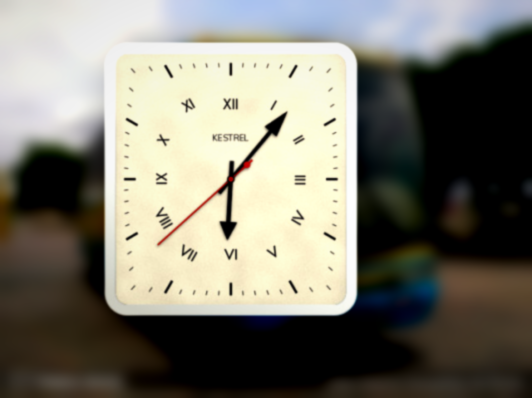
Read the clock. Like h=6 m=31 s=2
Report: h=6 m=6 s=38
